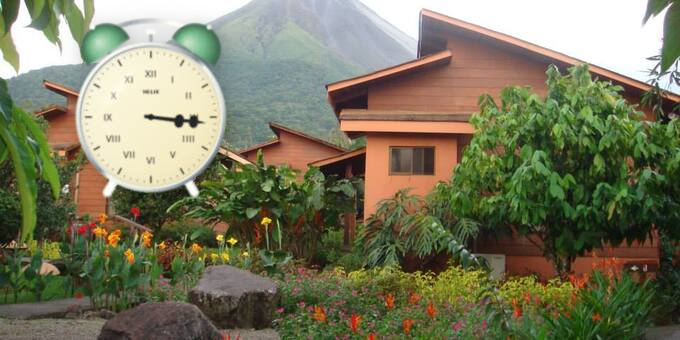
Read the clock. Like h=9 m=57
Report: h=3 m=16
